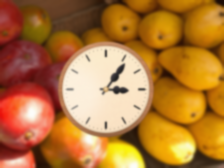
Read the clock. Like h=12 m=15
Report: h=3 m=6
